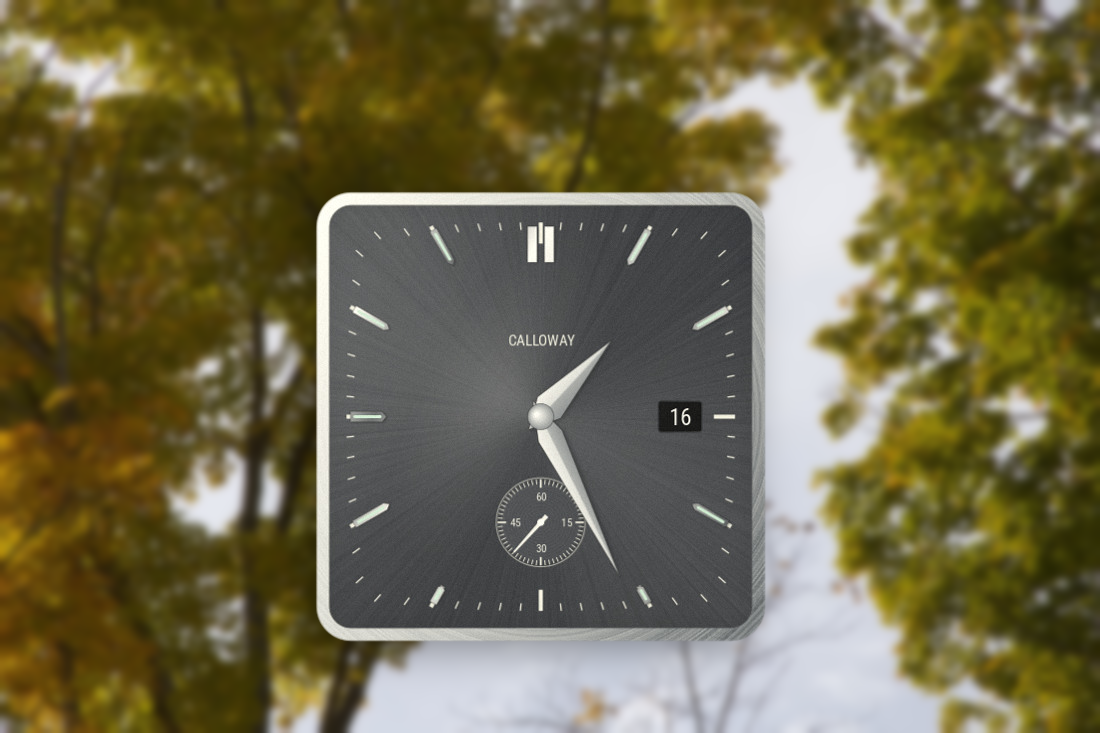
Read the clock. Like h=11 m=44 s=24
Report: h=1 m=25 s=37
